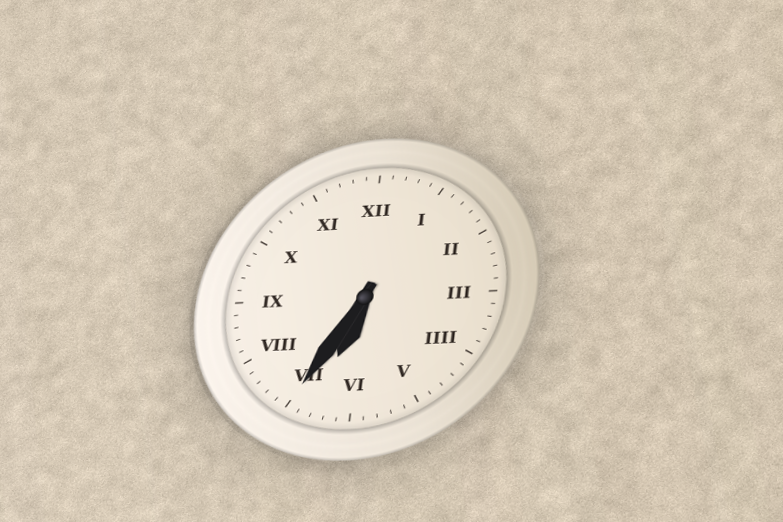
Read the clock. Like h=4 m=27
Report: h=6 m=35
